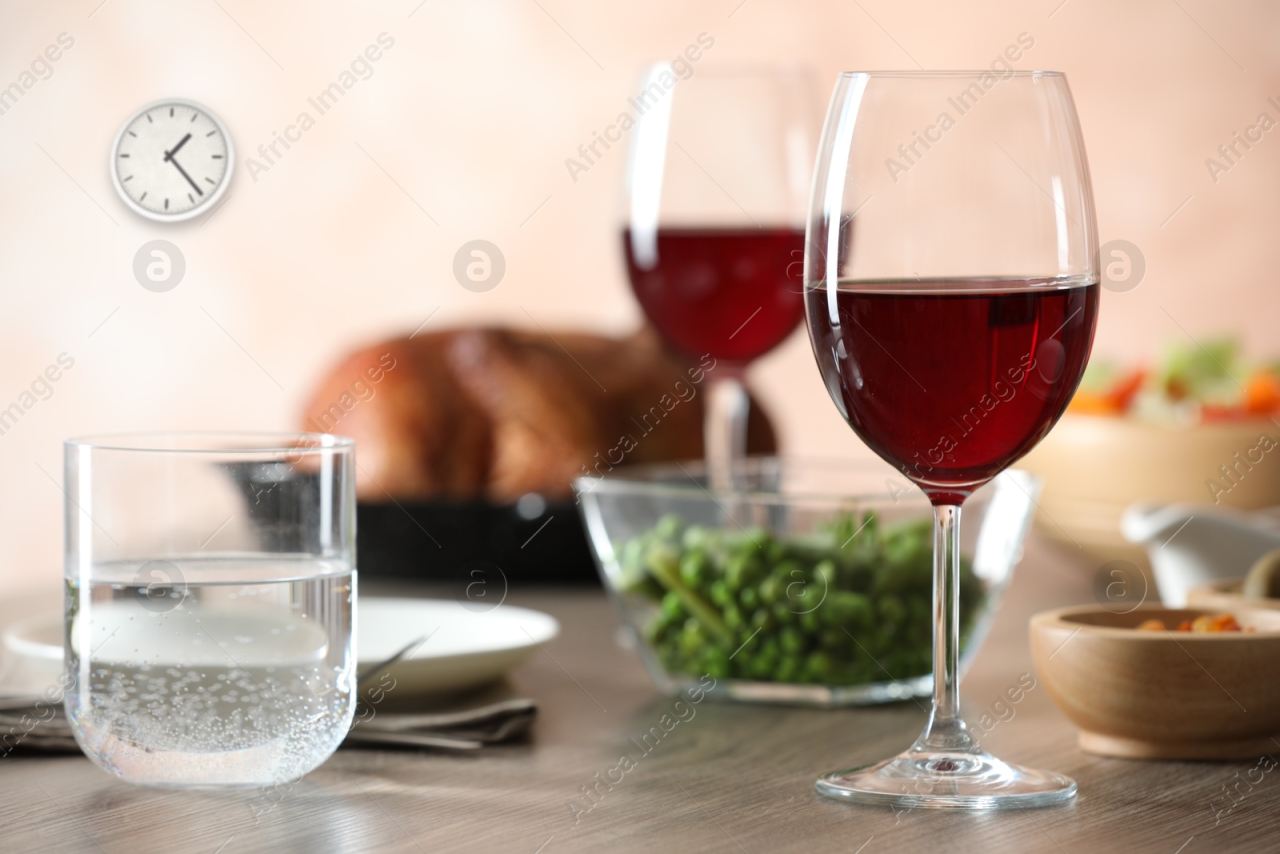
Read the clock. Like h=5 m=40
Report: h=1 m=23
